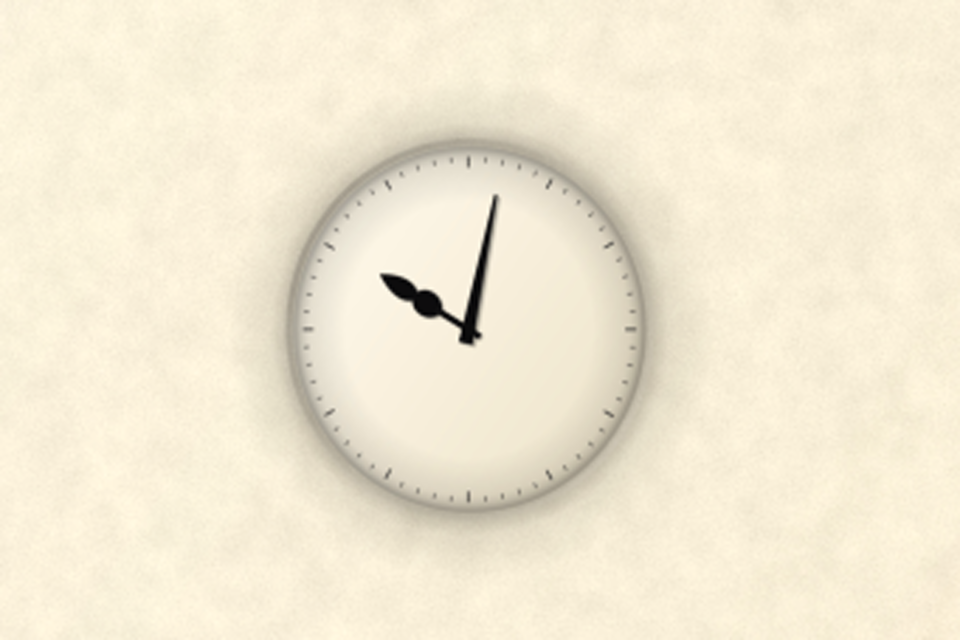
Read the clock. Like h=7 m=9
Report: h=10 m=2
